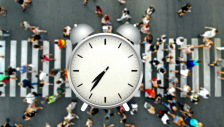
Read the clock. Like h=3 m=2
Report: h=7 m=36
